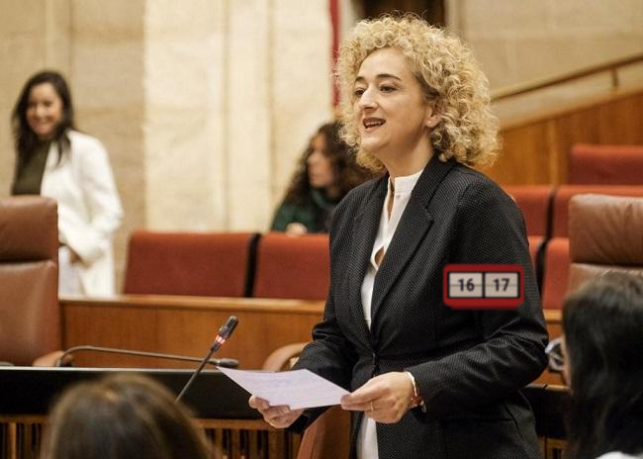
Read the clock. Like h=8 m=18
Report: h=16 m=17
